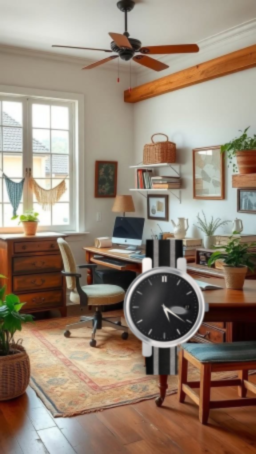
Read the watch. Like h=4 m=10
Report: h=5 m=21
